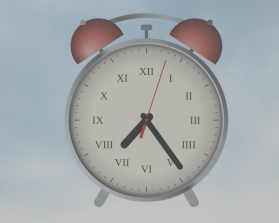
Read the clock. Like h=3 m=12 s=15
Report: h=7 m=24 s=3
